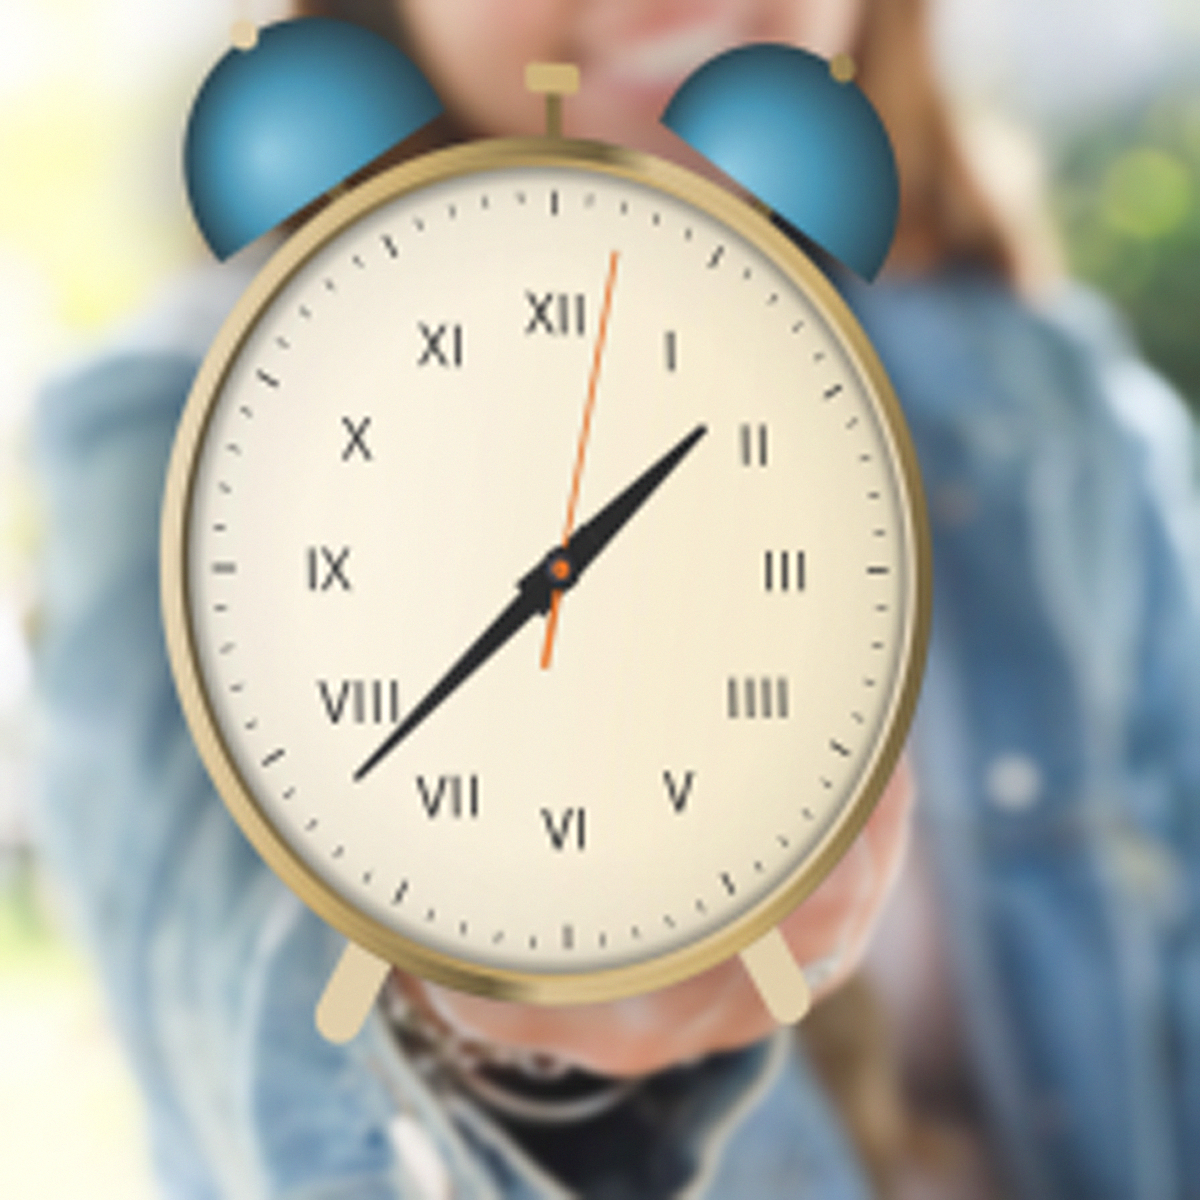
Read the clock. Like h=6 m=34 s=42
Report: h=1 m=38 s=2
